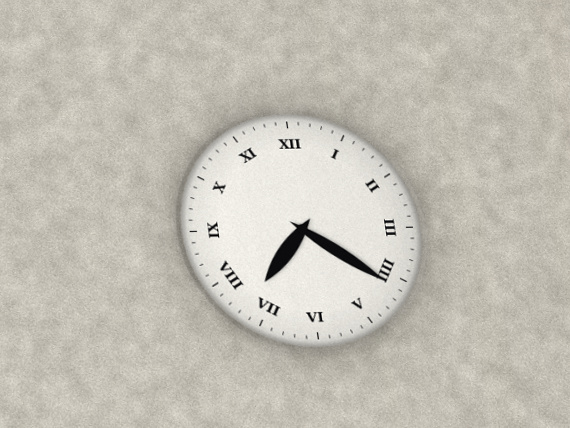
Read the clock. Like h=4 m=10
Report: h=7 m=21
